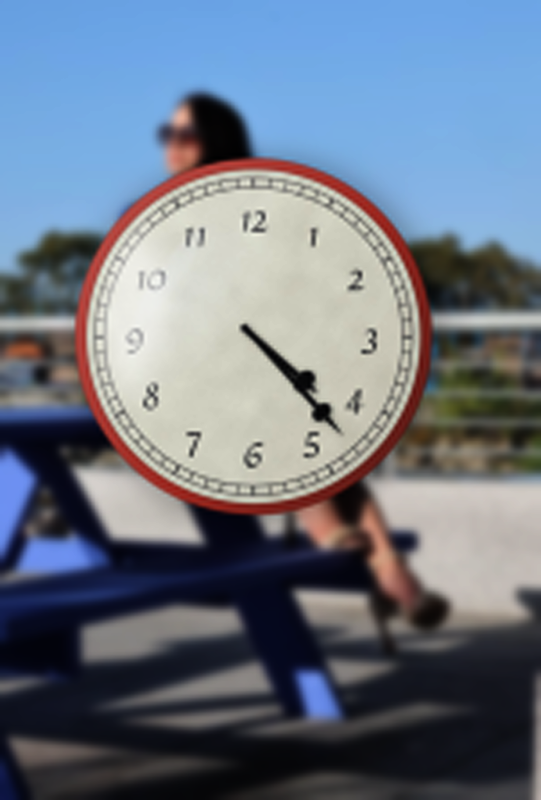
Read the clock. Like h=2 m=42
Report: h=4 m=23
